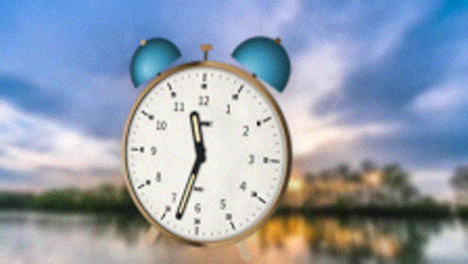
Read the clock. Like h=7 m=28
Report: h=11 m=33
